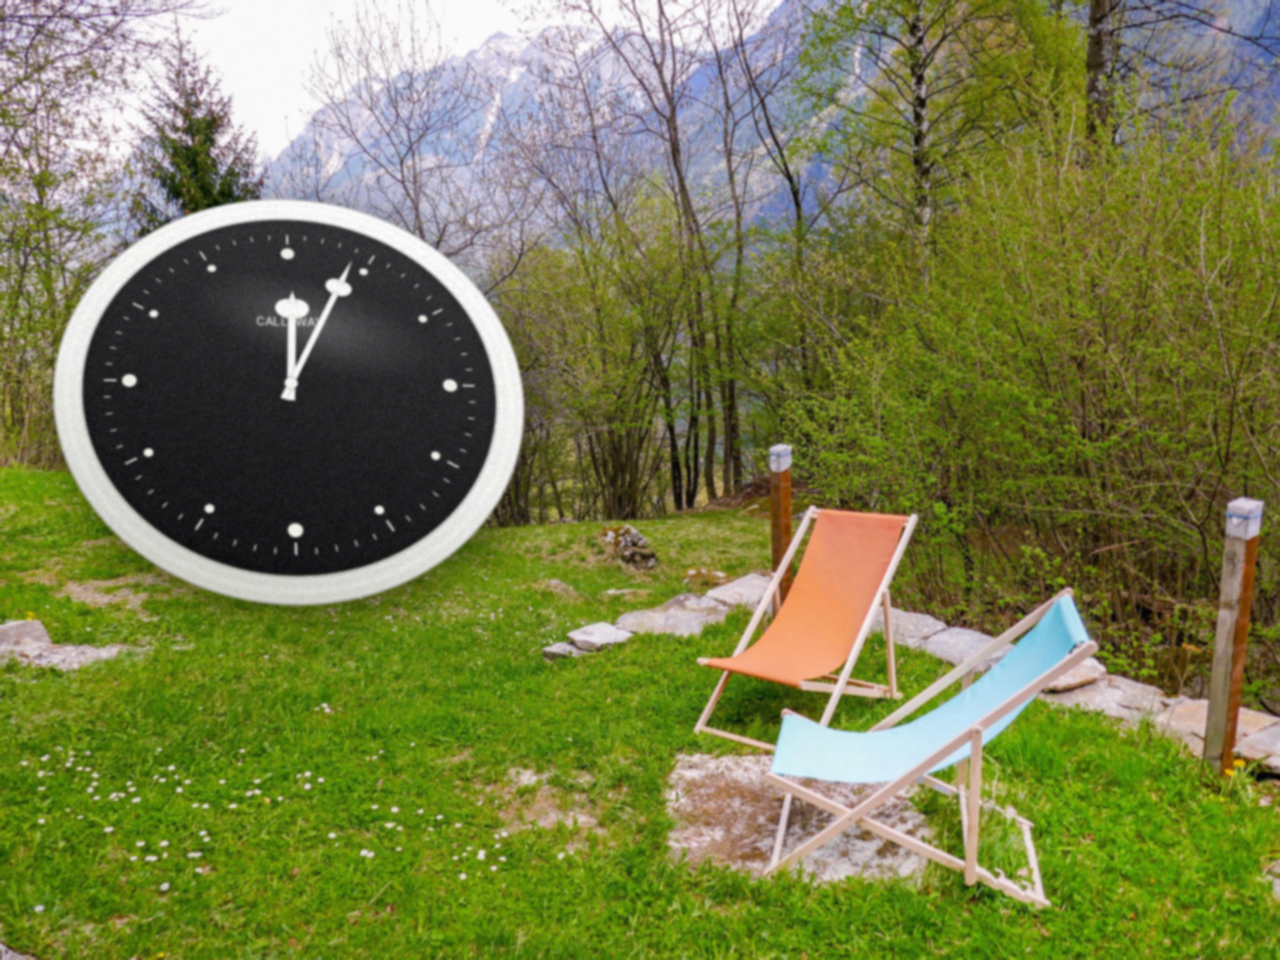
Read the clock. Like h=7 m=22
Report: h=12 m=4
